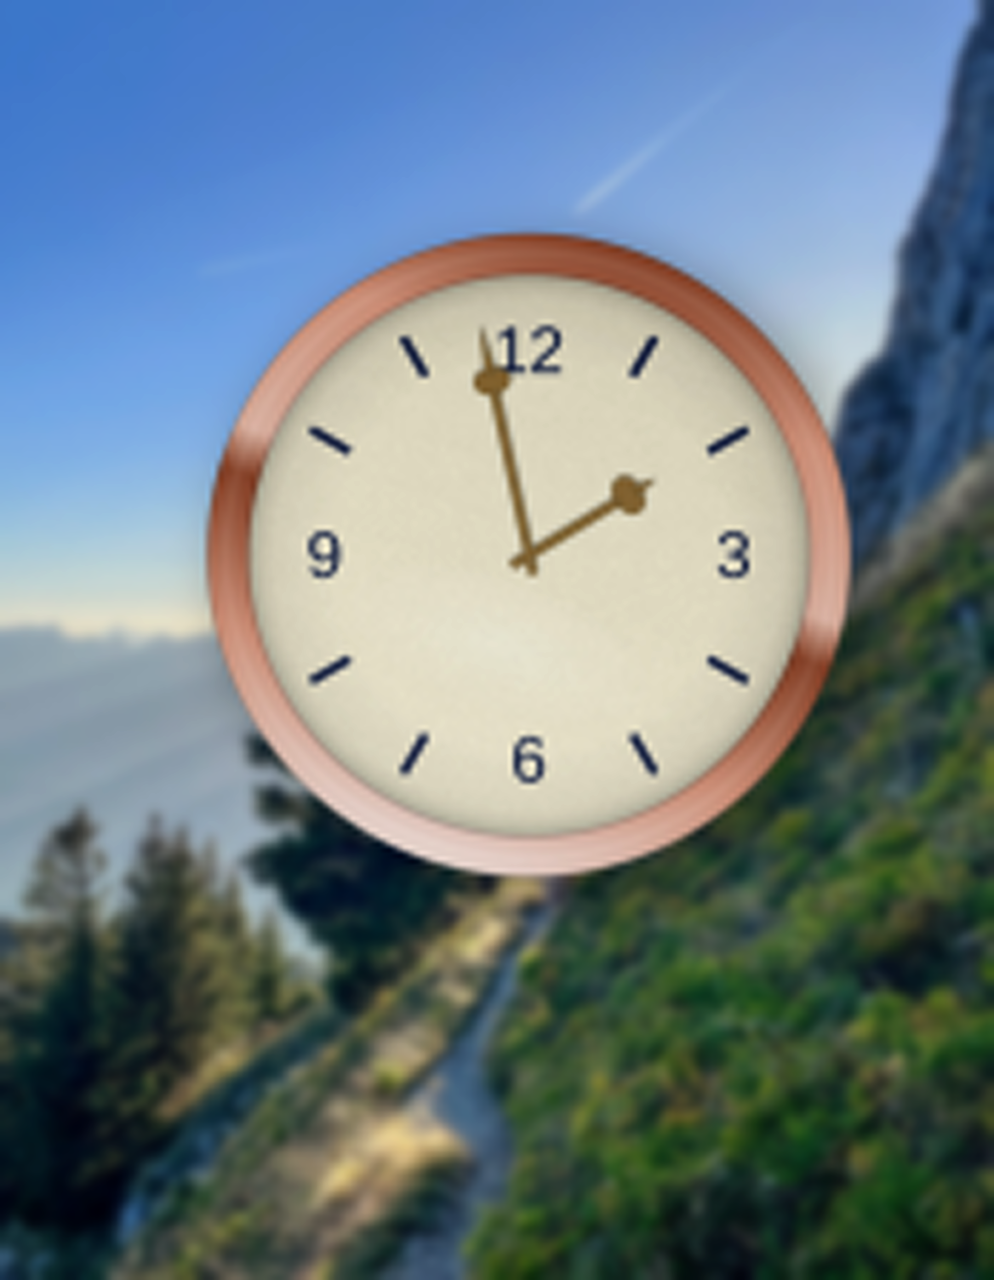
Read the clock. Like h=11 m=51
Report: h=1 m=58
